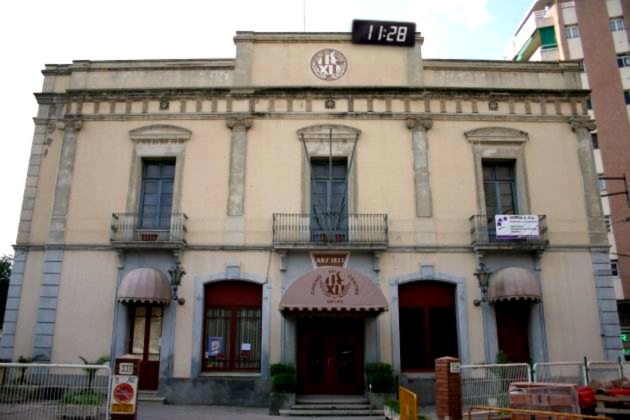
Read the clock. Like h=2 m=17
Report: h=11 m=28
